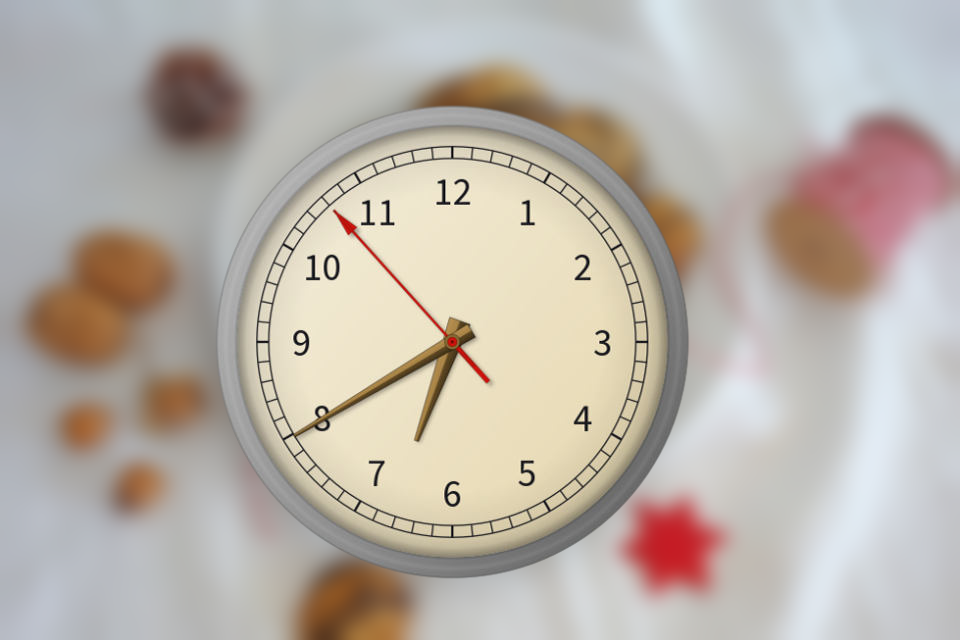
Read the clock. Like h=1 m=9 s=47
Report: h=6 m=39 s=53
